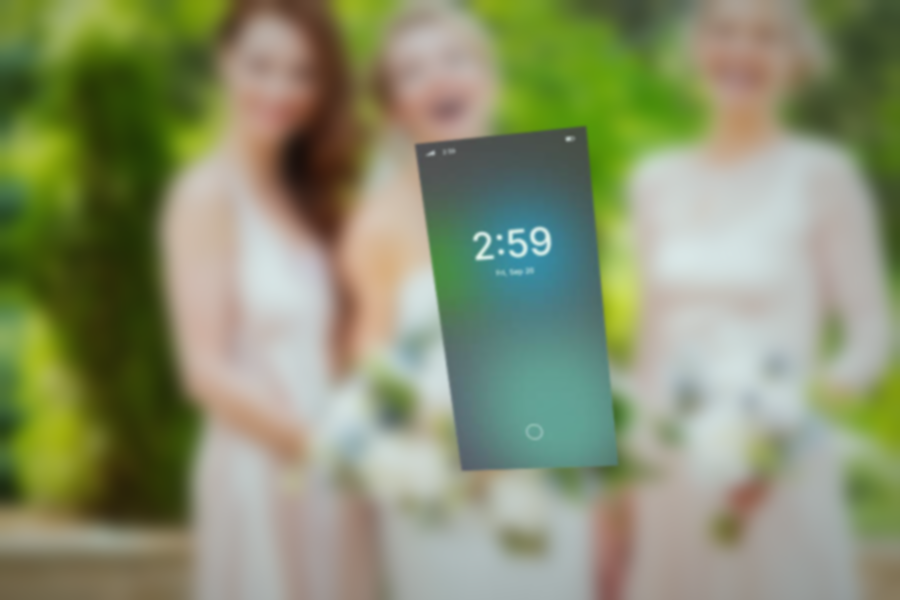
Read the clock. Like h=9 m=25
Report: h=2 m=59
